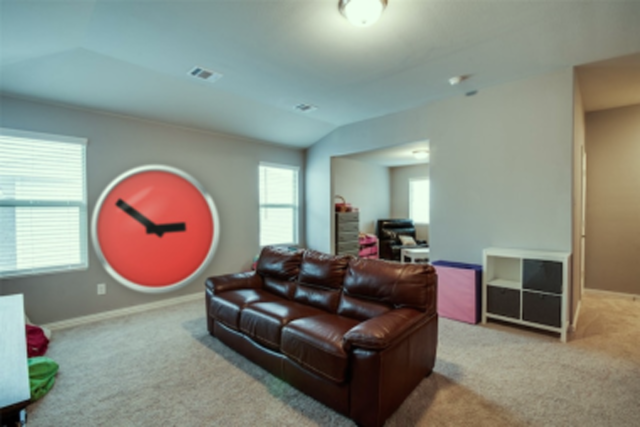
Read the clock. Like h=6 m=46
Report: h=2 m=51
